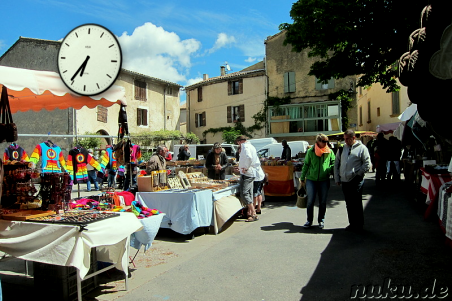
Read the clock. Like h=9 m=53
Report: h=6 m=36
